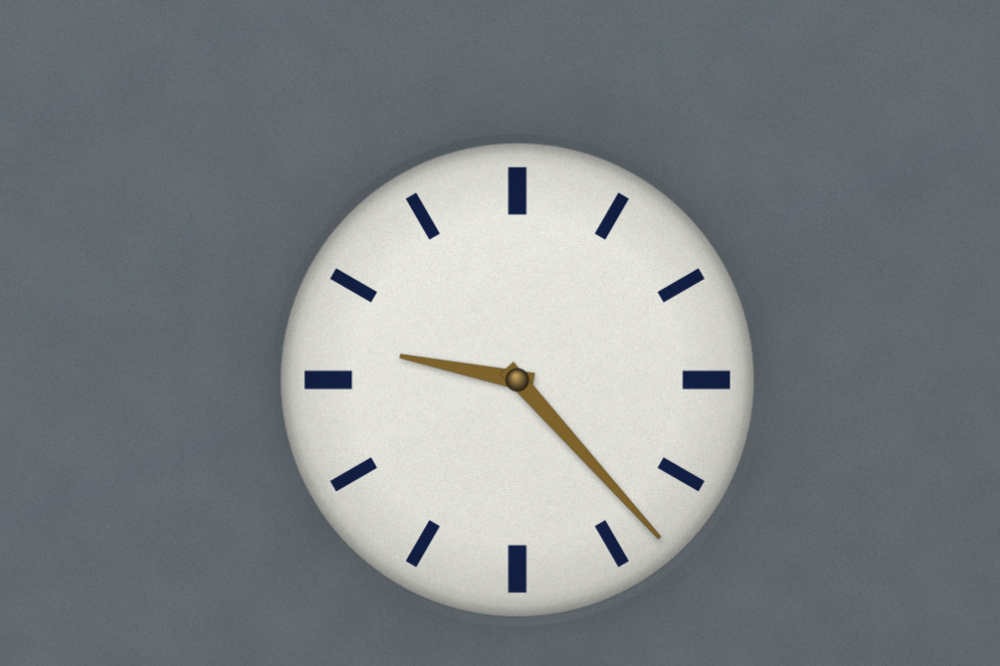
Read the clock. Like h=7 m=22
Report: h=9 m=23
